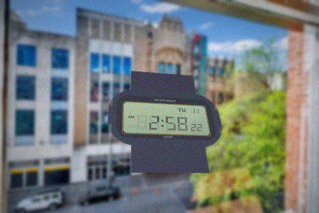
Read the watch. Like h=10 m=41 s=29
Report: h=2 m=58 s=22
